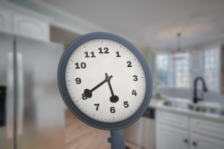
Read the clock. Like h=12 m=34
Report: h=5 m=40
